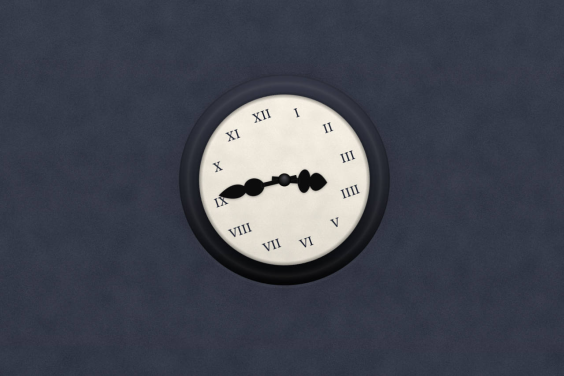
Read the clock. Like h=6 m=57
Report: h=3 m=46
